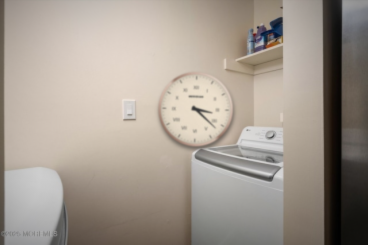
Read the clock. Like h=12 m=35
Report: h=3 m=22
